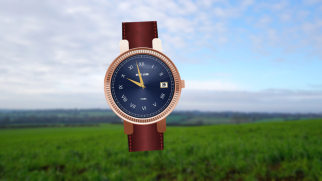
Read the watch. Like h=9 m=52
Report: h=9 m=58
